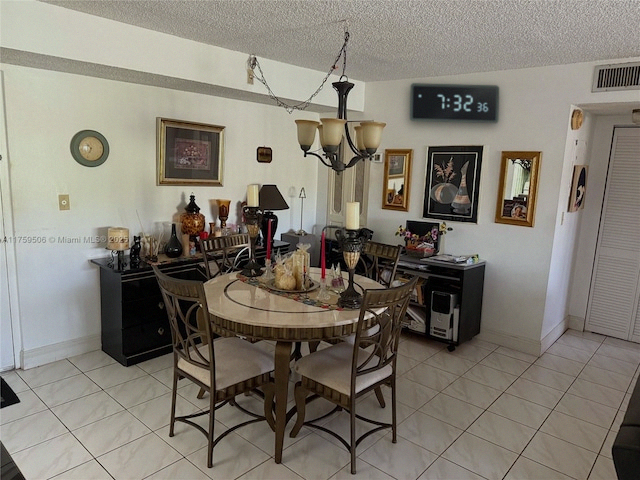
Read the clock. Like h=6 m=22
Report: h=7 m=32
